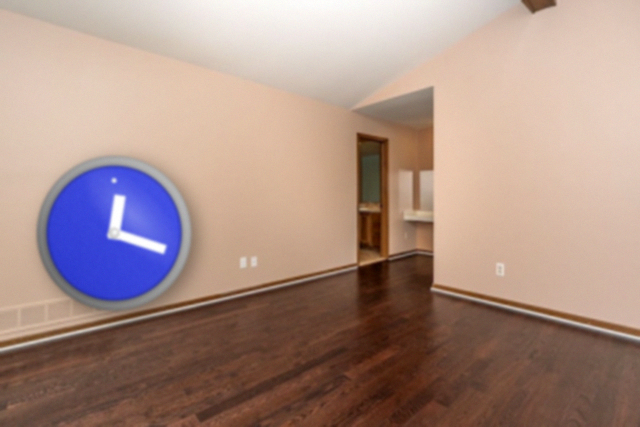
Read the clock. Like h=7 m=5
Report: h=12 m=18
